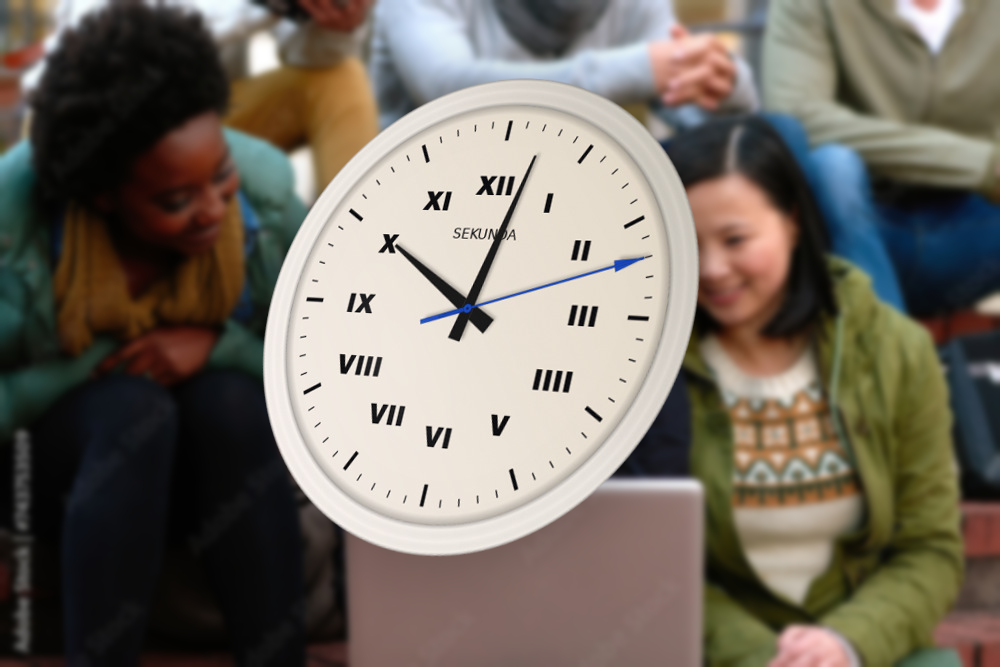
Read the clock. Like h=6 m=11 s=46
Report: h=10 m=2 s=12
